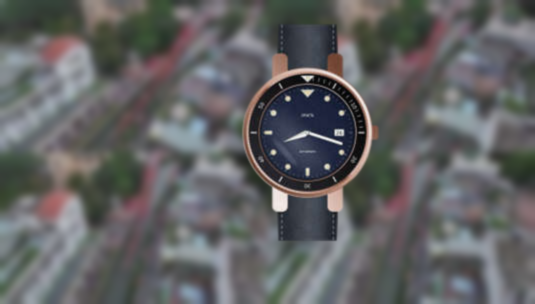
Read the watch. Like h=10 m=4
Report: h=8 m=18
